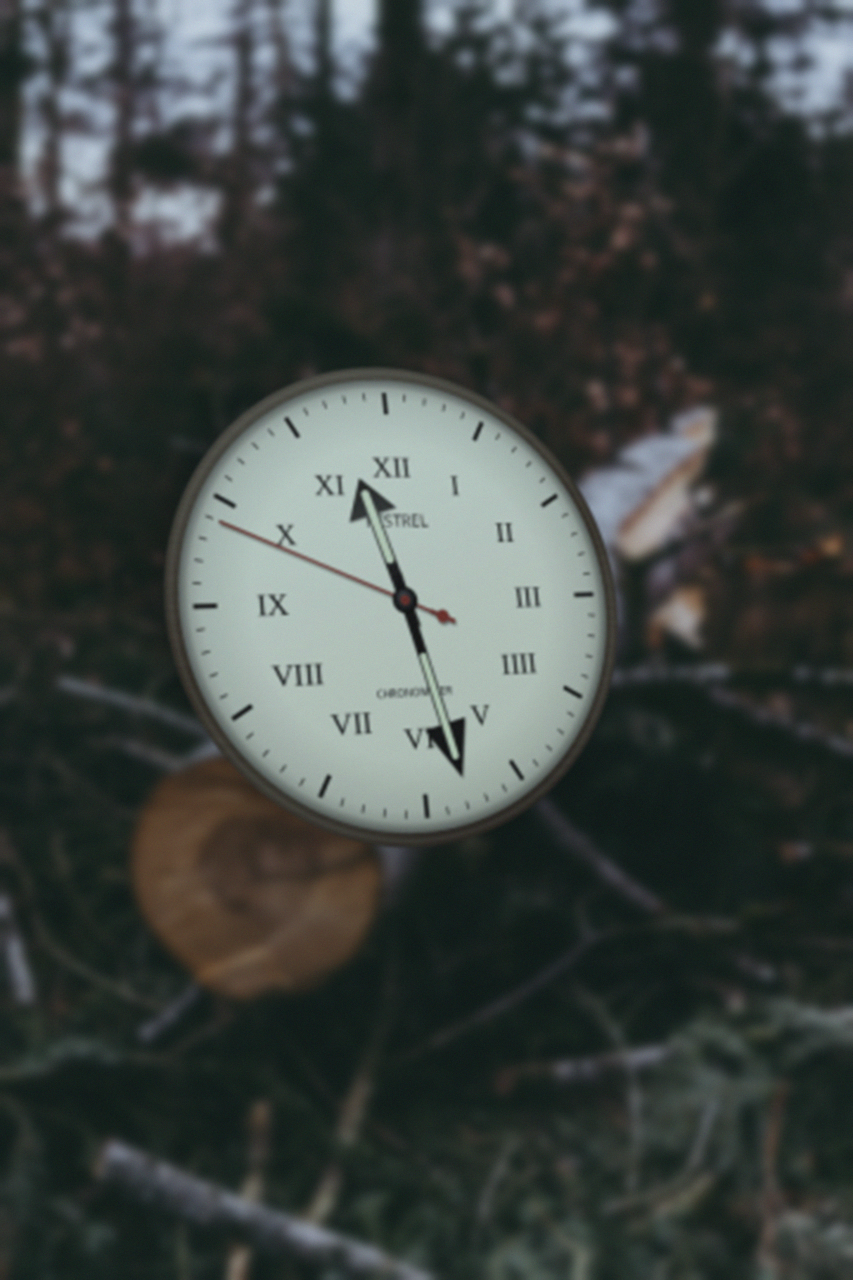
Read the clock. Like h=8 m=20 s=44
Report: h=11 m=27 s=49
